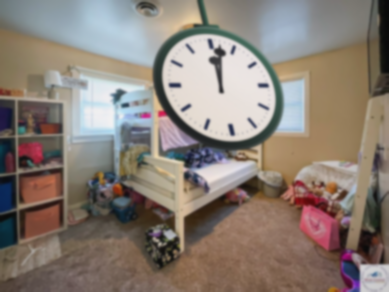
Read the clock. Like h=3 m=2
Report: h=12 m=2
